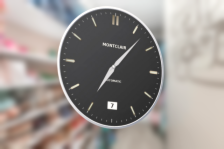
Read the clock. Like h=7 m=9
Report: h=7 m=7
